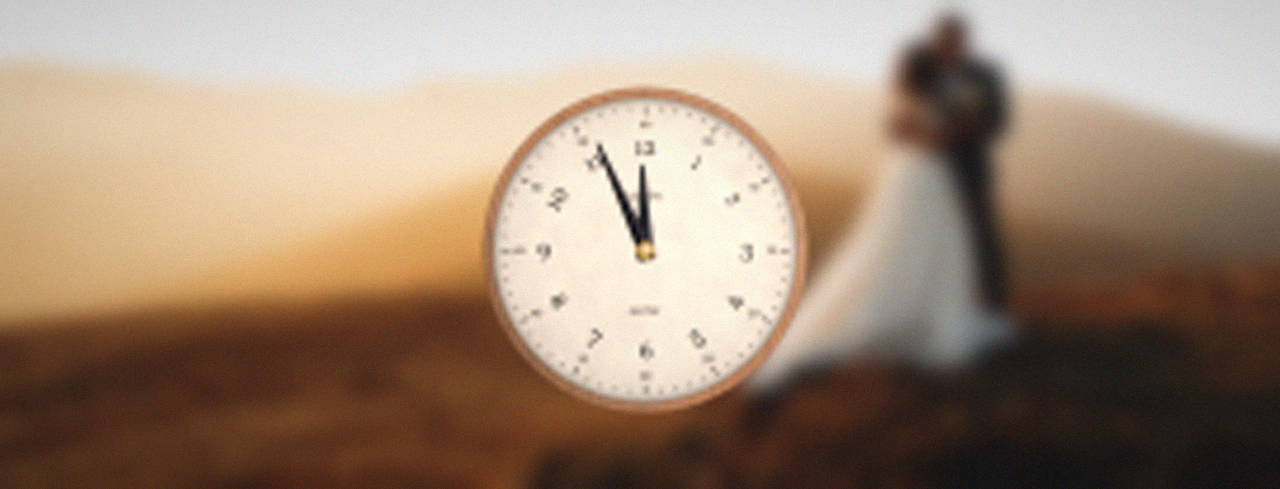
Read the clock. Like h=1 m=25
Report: h=11 m=56
